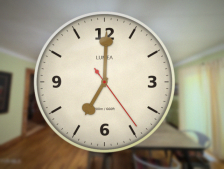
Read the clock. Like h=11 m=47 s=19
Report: h=7 m=0 s=24
